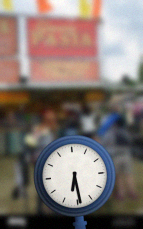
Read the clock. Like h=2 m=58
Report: h=6 m=29
